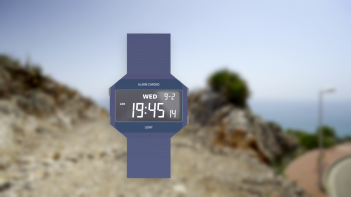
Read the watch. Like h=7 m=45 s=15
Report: h=19 m=45 s=14
